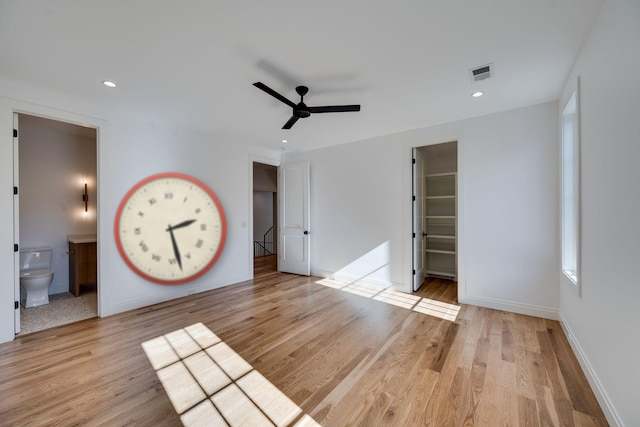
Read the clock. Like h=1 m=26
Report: h=2 m=28
